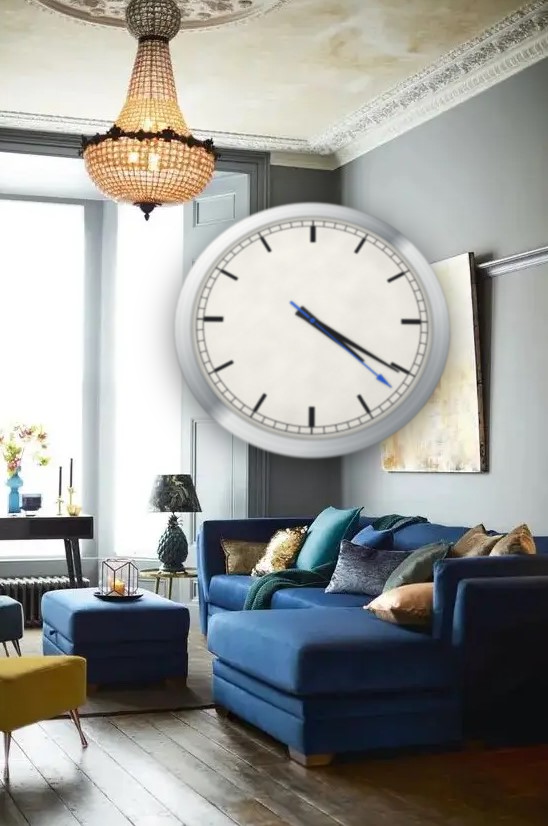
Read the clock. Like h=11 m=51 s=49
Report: h=4 m=20 s=22
